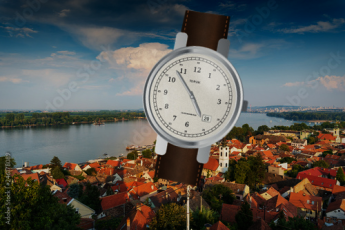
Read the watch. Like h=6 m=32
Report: h=4 m=53
